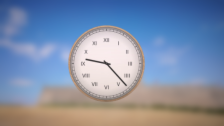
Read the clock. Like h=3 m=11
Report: h=9 m=23
